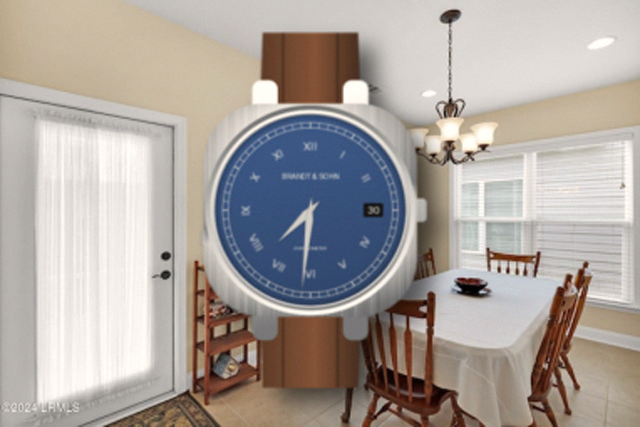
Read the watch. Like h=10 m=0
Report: h=7 m=31
